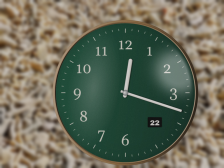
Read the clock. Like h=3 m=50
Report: h=12 m=18
